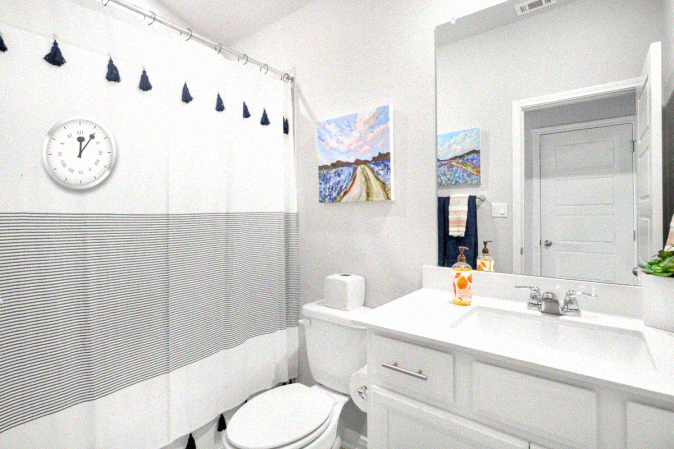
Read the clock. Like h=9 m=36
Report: h=12 m=6
